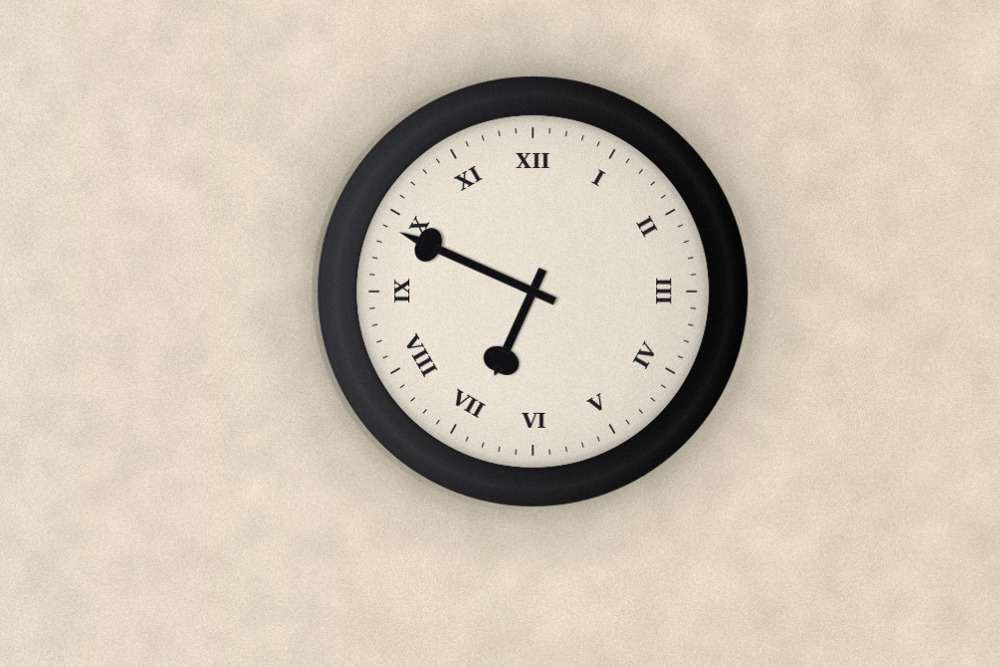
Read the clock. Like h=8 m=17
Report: h=6 m=49
